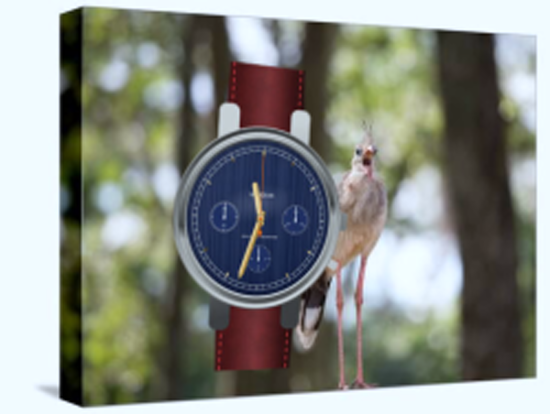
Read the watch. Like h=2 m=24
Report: h=11 m=33
